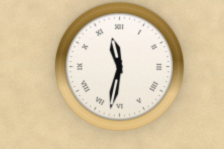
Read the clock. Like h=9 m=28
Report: h=11 m=32
